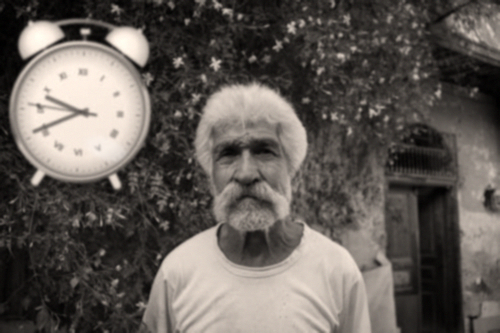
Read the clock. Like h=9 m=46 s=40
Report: h=9 m=40 s=46
